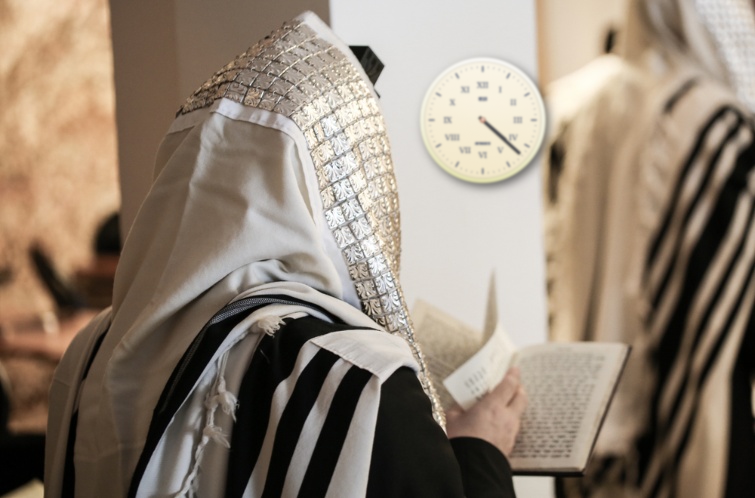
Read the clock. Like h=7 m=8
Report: h=4 m=22
